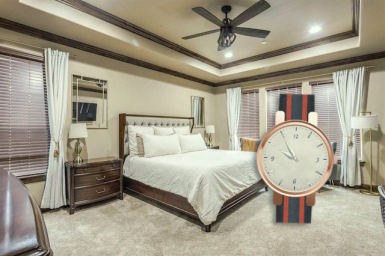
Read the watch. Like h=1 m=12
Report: h=9 m=55
